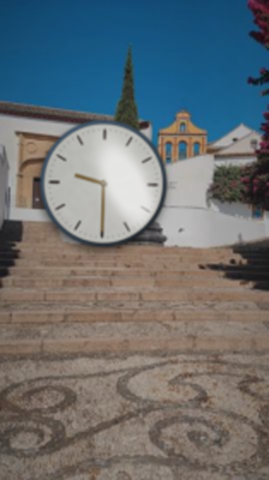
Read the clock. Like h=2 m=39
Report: h=9 m=30
